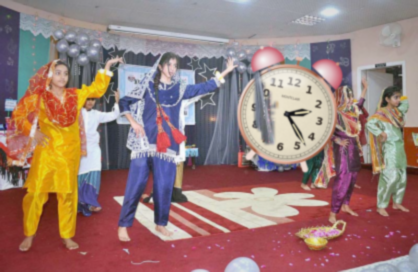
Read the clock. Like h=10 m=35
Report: h=2 m=23
